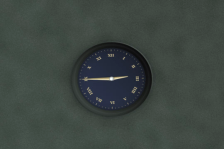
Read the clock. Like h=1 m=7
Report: h=2 m=45
